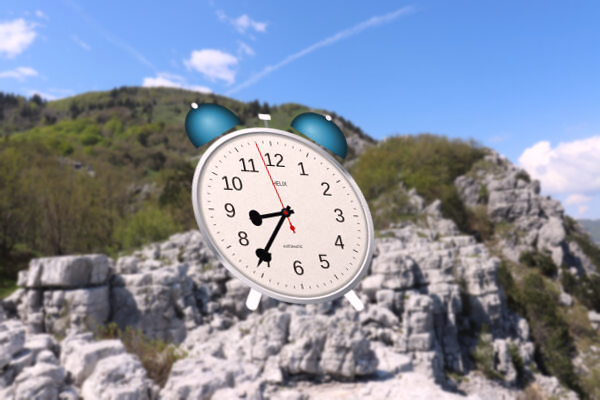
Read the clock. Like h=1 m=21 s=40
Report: h=8 m=35 s=58
